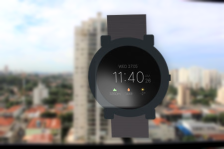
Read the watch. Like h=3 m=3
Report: h=11 m=40
